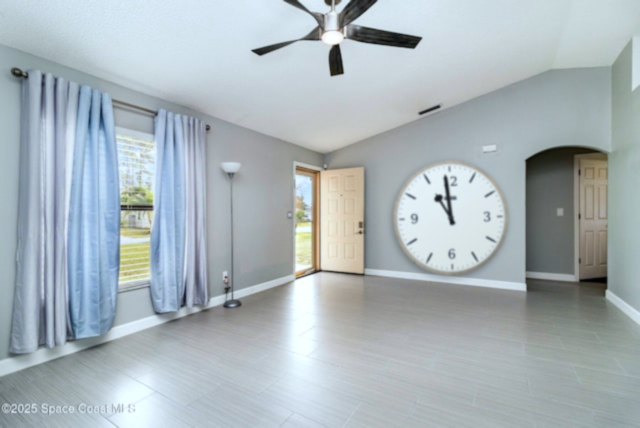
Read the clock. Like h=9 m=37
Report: h=10 m=59
